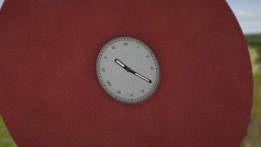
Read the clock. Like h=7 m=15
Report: h=10 m=20
